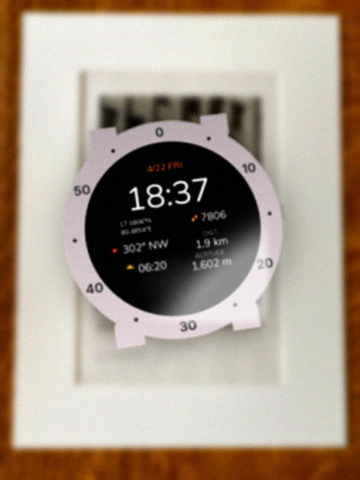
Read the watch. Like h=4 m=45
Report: h=18 m=37
